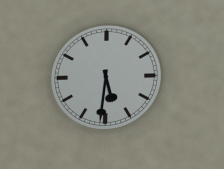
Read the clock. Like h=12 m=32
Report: h=5 m=31
